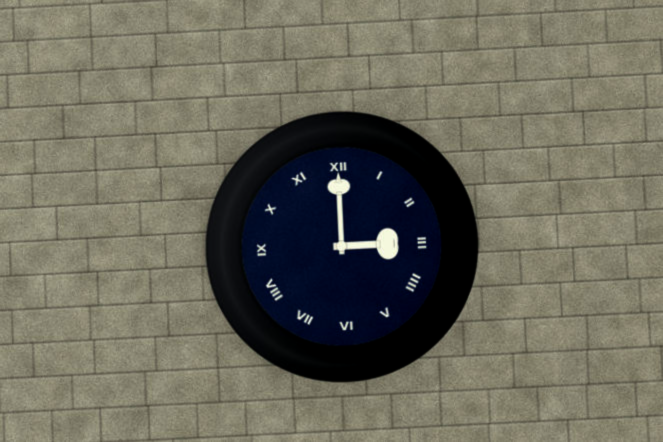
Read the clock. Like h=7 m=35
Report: h=3 m=0
